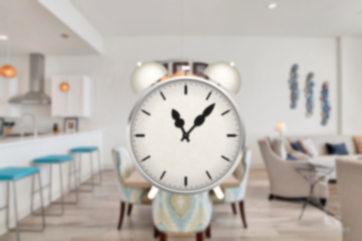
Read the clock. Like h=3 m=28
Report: h=11 m=7
